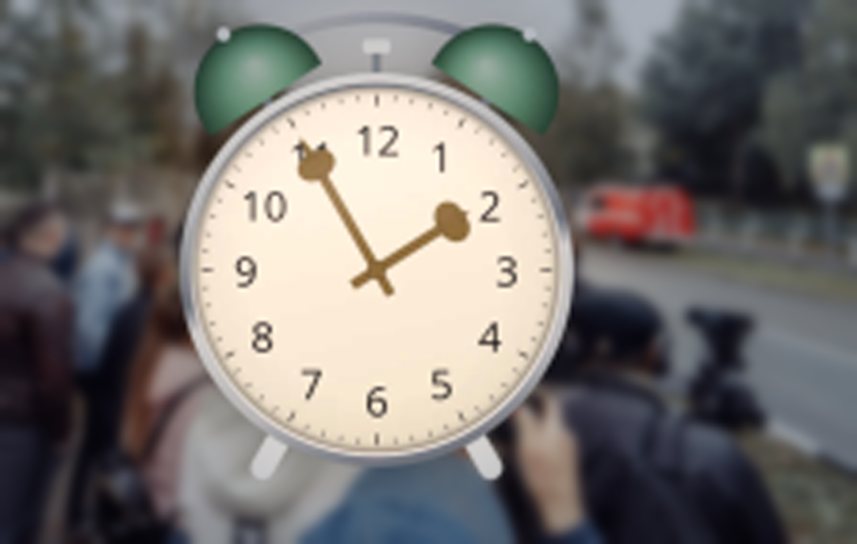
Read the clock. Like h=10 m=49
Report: h=1 m=55
